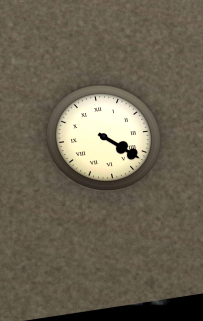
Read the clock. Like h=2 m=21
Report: h=4 m=22
